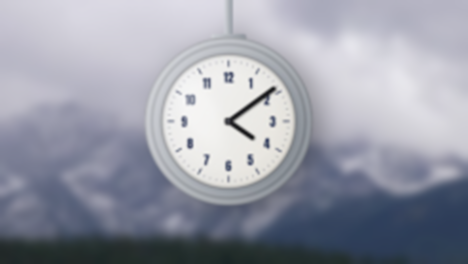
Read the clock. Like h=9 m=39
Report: h=4 m=9
